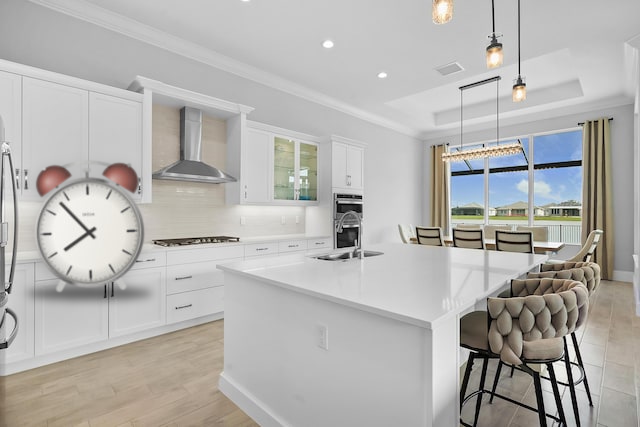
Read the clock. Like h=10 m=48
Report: h=7 m=53
